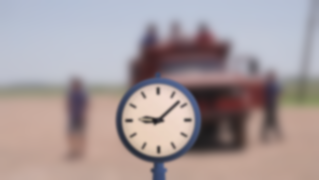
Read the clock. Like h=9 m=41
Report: h=9 m=8
